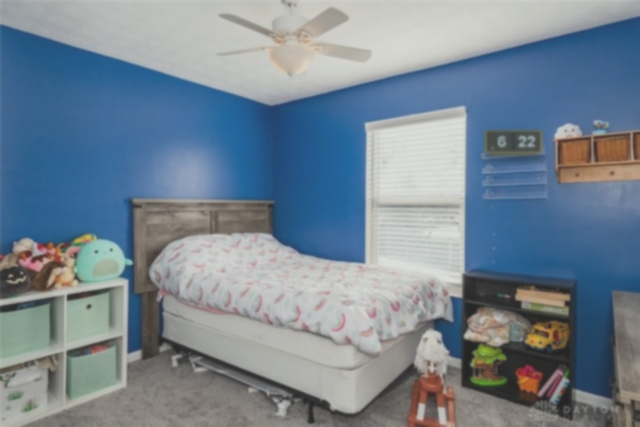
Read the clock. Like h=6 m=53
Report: h=6 m=22
